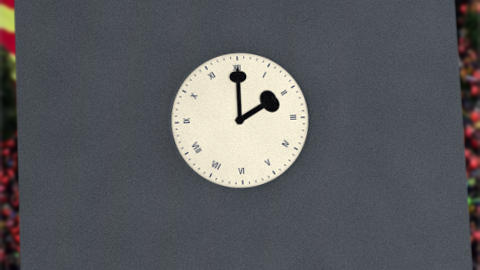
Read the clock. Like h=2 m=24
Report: h=2 m=0
